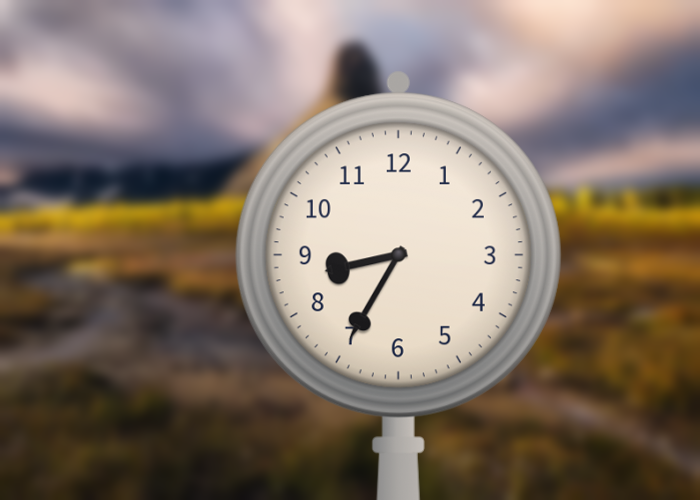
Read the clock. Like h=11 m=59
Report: h=8 m=35
